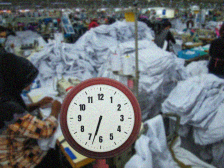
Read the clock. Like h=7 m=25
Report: h=6 m=33
